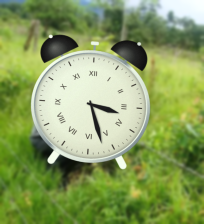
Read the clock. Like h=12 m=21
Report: h=3 m=27
